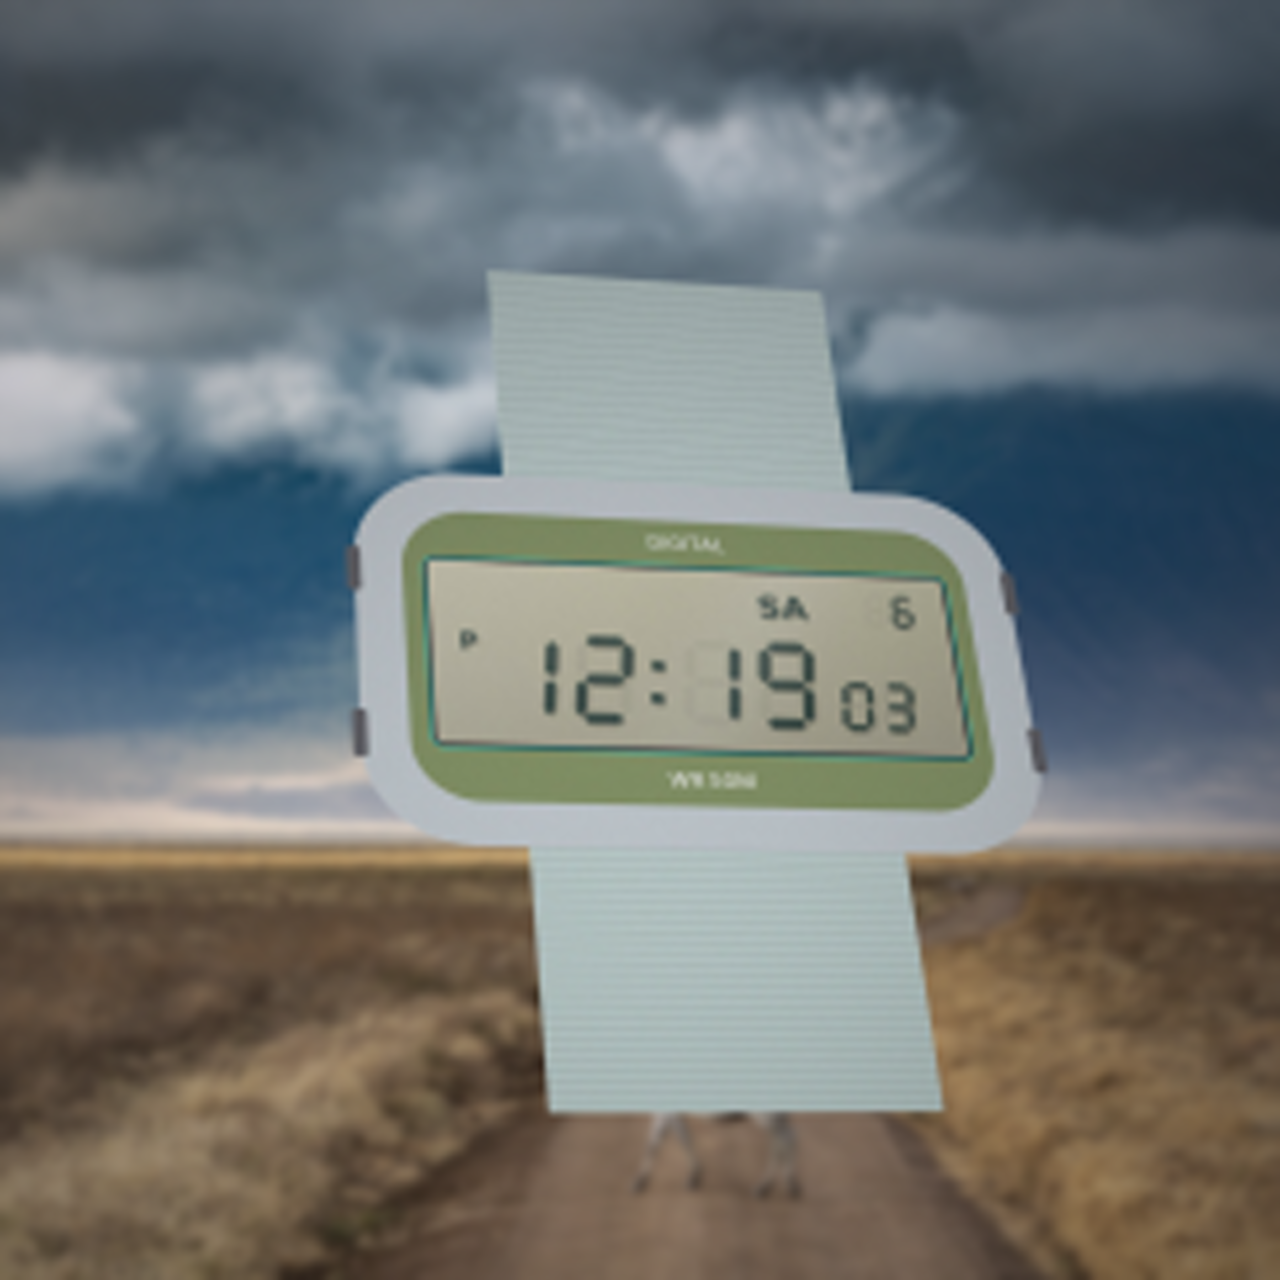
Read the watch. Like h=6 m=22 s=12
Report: h=12 m=19 s=3
